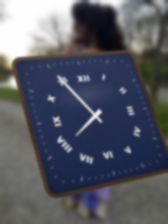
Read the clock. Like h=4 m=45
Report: h=7 m=55
